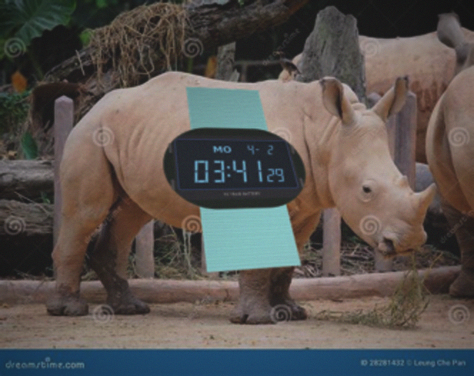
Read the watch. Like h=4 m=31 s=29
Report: h=3 m=41 s=29
